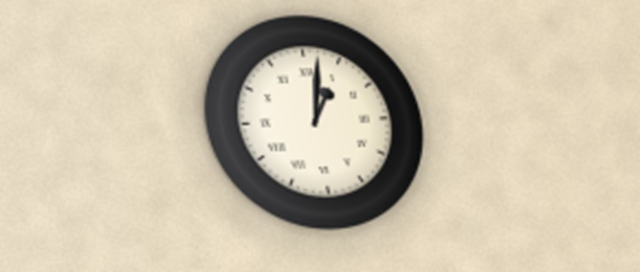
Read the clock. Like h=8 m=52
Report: h=1 m=2
